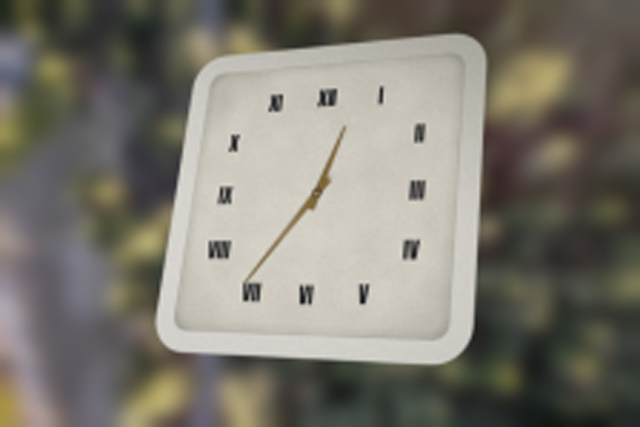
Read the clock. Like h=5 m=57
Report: h=12 m=36
